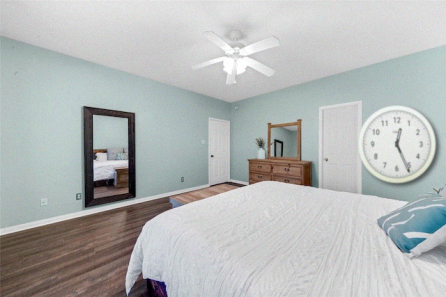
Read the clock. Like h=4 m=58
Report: h=12 m=26
